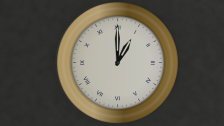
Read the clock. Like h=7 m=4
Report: h=1 m=0
